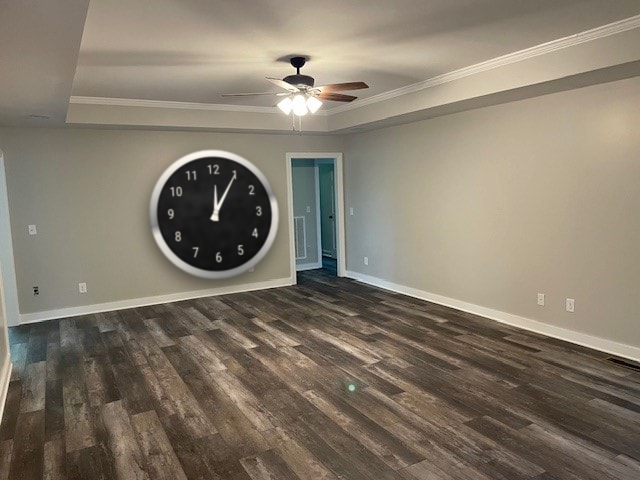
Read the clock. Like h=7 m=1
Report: h=12 m=5
